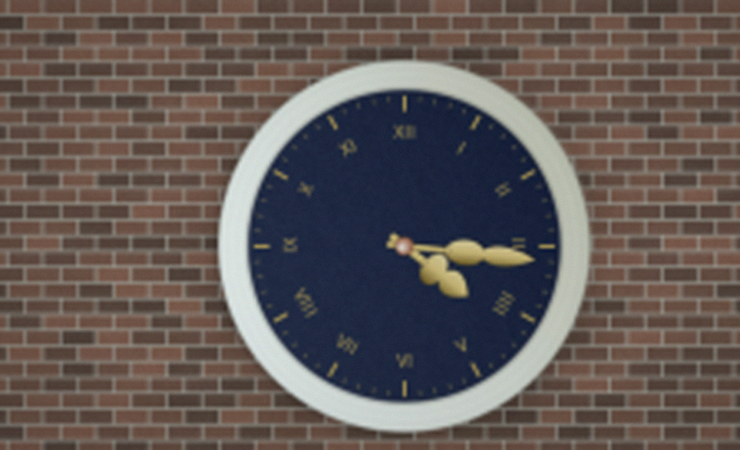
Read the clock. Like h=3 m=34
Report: h=4 m=16
